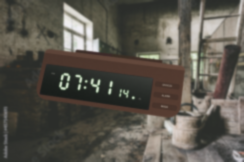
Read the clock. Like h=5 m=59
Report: h=7 m=41
